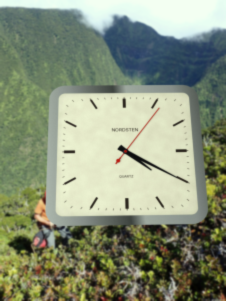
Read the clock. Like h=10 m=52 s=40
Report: h=4 m=20 s=6
